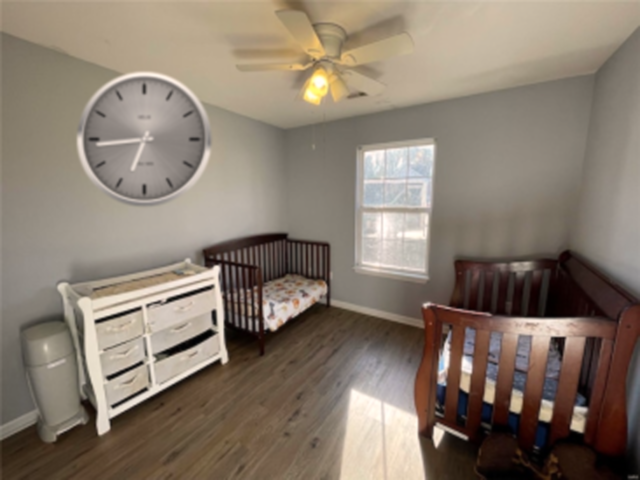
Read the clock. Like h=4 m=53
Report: h=6 m=44
